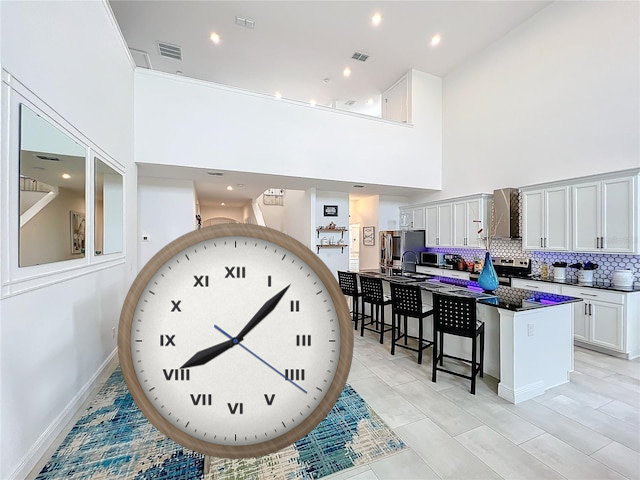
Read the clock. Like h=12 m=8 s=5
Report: h=8 m=7 s=21
